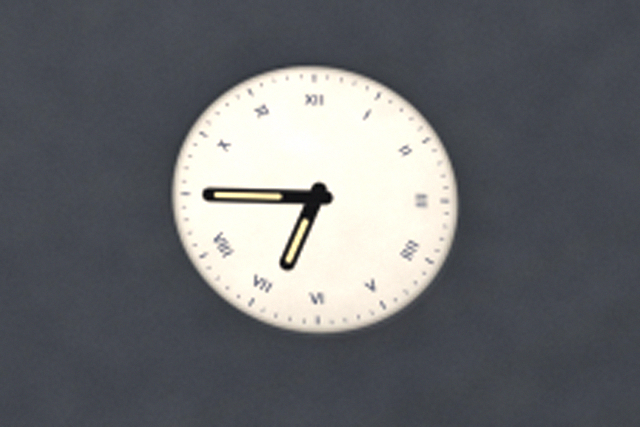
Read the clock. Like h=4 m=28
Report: h=6 m=45
